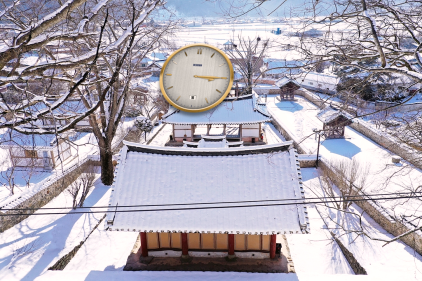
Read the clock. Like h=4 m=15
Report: h=3 m=15
